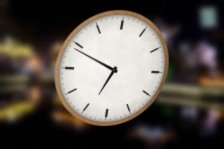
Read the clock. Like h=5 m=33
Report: h=6 m=49
